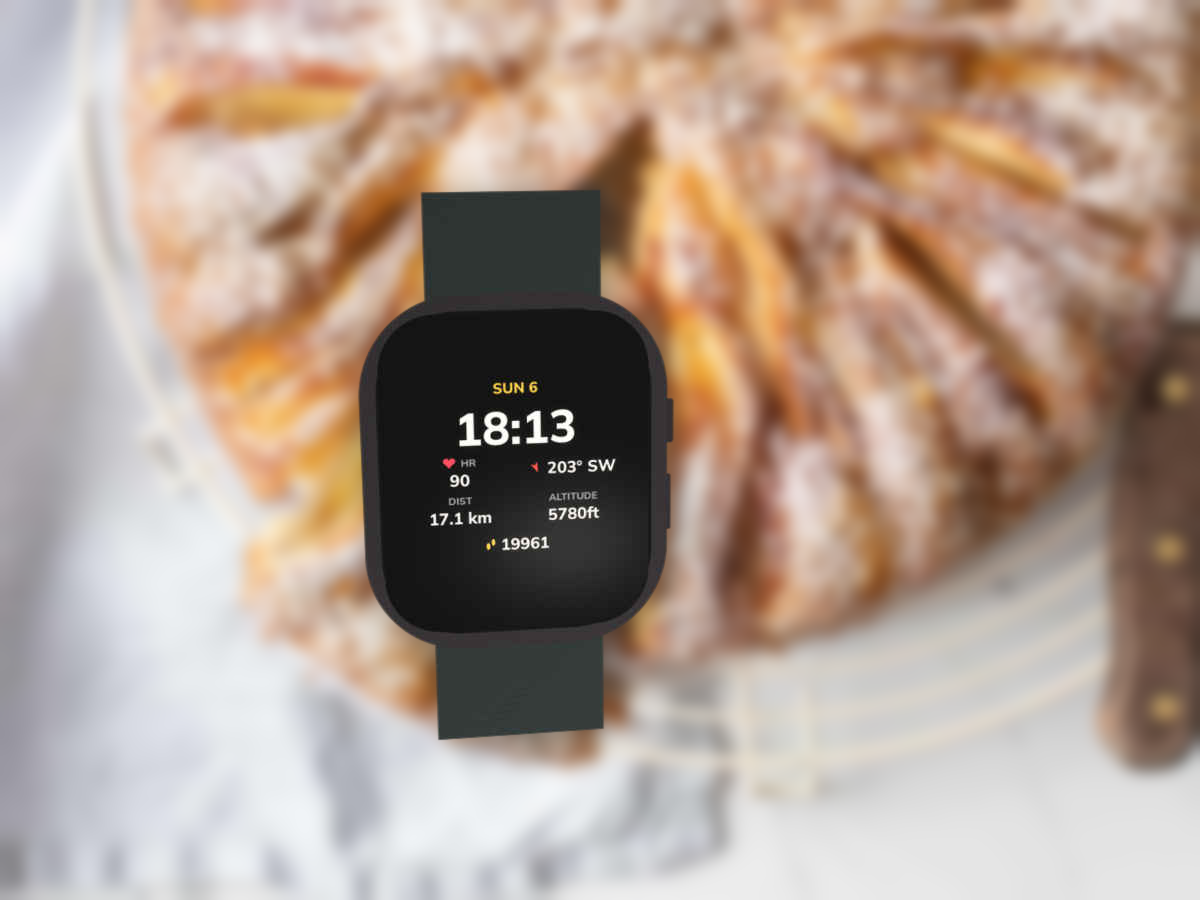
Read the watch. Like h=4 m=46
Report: h=18 m=13
